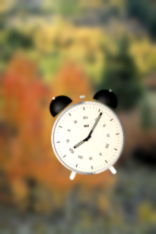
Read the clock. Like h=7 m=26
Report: h=8 m=6
